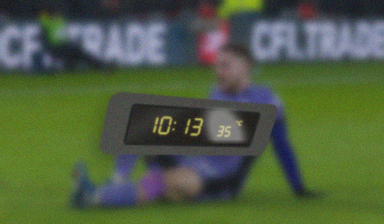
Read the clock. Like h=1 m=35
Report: h=10 m=13
